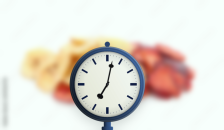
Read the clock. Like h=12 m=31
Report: h=7 m=2
